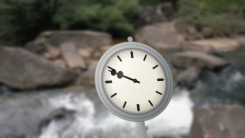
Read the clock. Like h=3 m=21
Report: h=9 m=49
